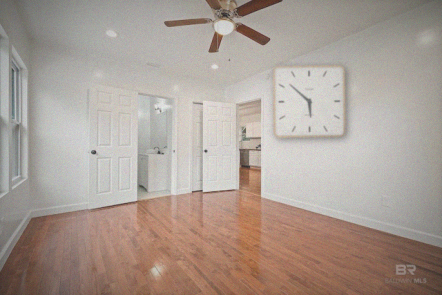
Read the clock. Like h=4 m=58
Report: h=5 m=52
